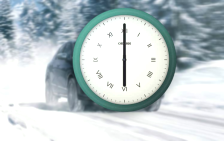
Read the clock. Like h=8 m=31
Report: h=6 m=0
